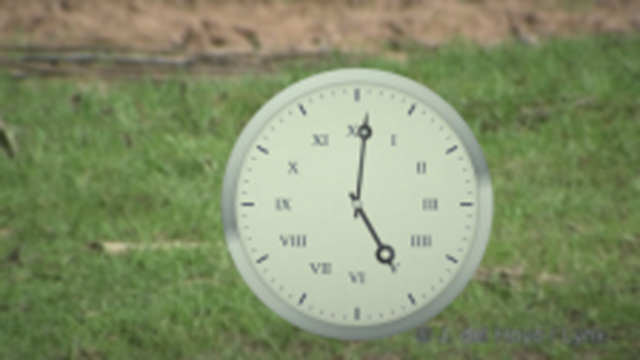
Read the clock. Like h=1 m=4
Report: h=5 m=1
